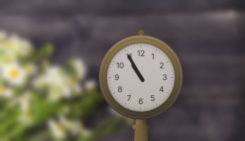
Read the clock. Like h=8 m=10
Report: h=10 m=55
